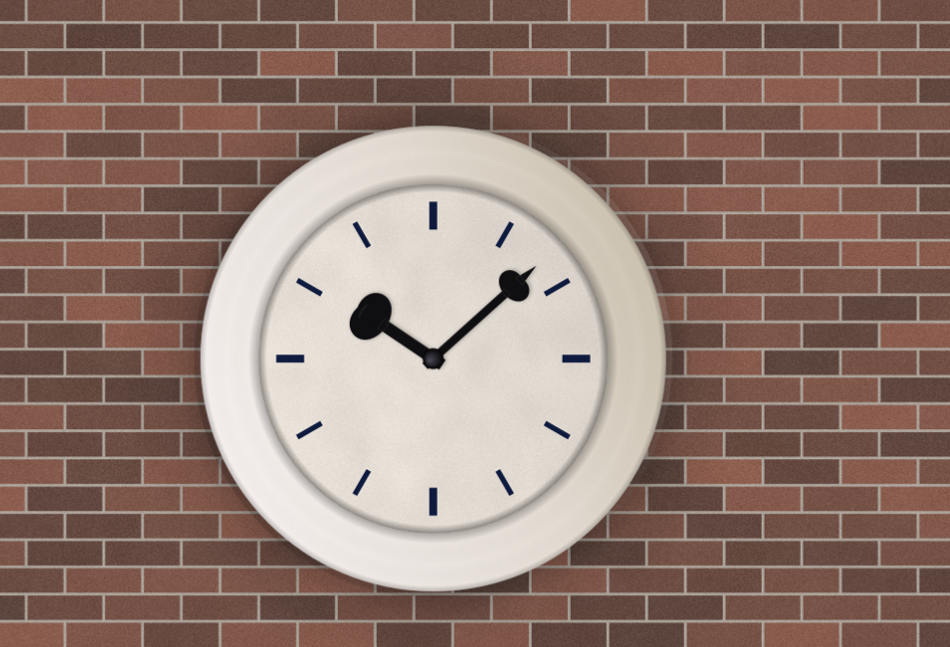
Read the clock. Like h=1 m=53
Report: h=10 m=8
